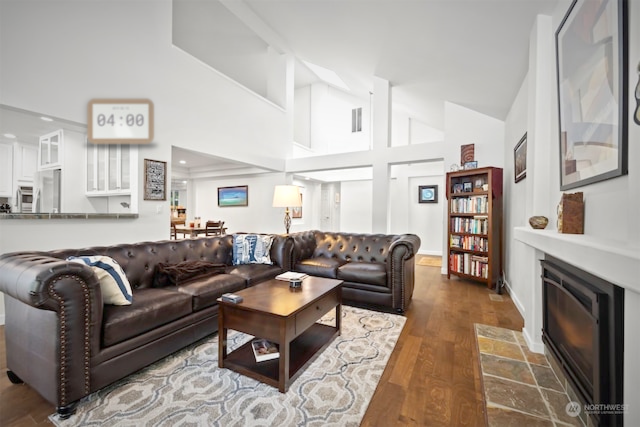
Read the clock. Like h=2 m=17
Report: h=4 m=0
